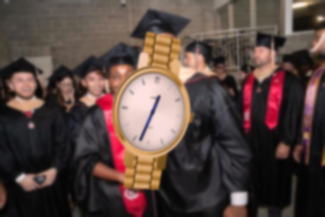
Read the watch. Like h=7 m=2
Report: h=12 m=33
